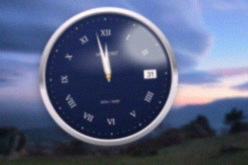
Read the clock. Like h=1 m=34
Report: h=11 m=58
